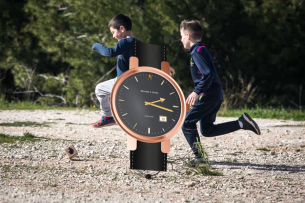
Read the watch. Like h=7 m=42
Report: h=2 m=17
